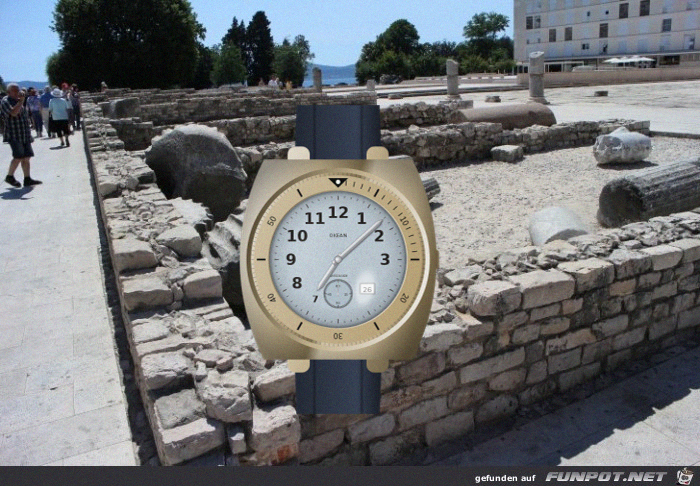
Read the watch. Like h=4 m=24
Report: h=7 m=8
